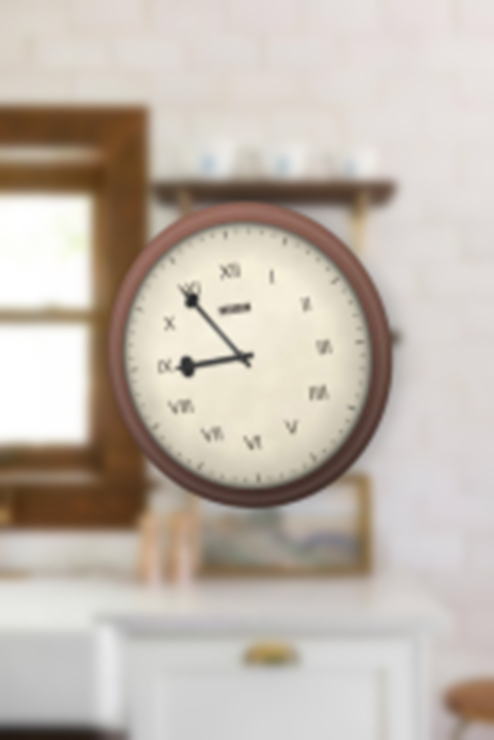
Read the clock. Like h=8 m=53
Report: h=8 m=54
